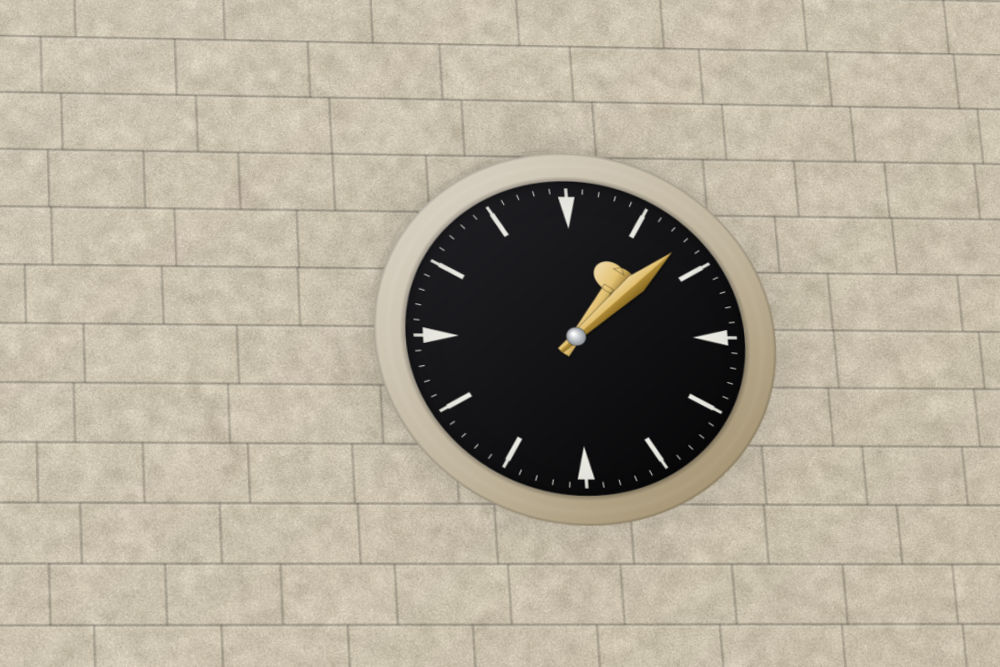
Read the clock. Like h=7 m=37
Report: h=1 m=8
